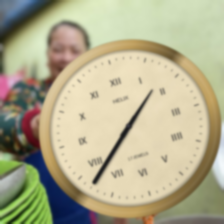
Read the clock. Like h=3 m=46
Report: h=1 m=38
